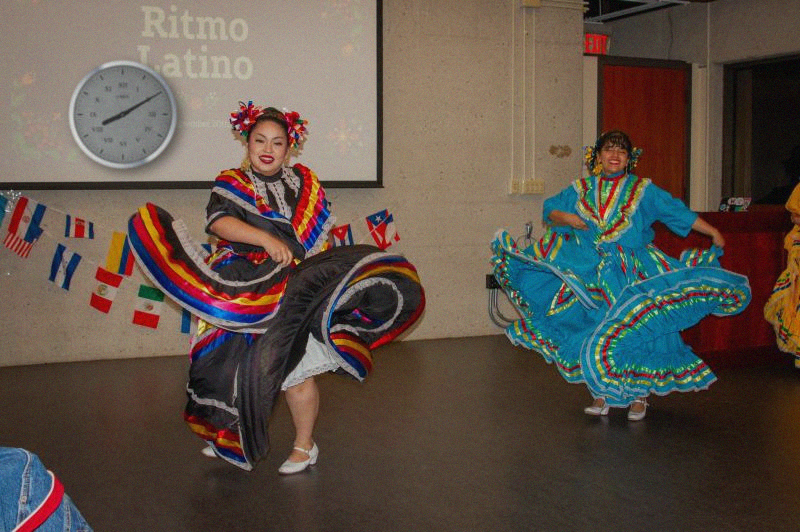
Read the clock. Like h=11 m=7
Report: h=8 m=10
